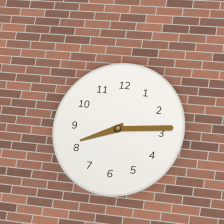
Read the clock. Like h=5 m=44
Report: h=8 m=14
